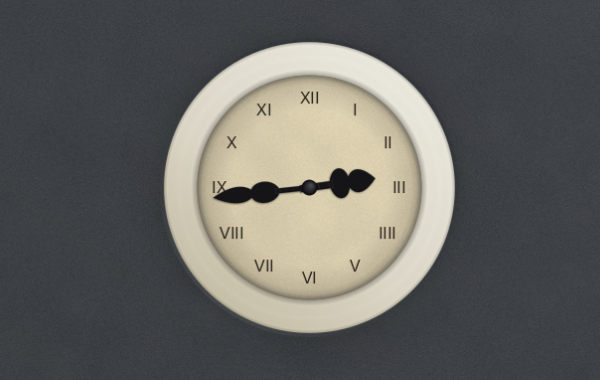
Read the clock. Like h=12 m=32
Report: h=2 m=44
